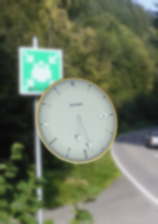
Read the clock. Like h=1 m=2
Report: h=6 m=28
